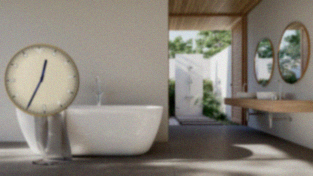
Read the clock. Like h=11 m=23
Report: h=12 m=35
